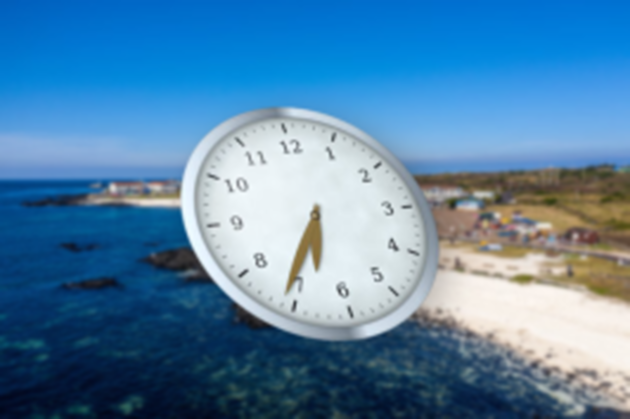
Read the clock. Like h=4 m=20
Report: h=6 m=36
